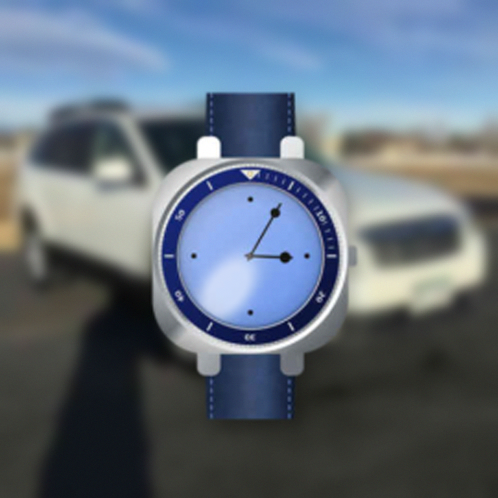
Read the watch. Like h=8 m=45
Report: h=3 m=5
